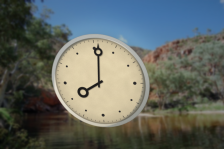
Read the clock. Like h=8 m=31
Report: h=8 m=1
